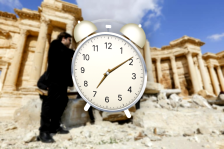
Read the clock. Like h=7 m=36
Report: h=7 m=9
